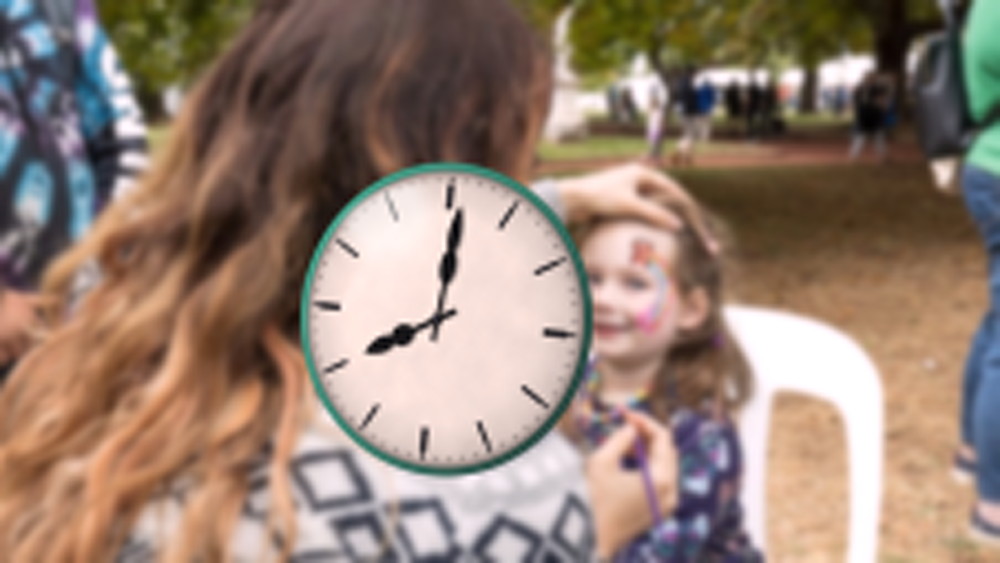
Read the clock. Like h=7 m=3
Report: h=8 m=1
